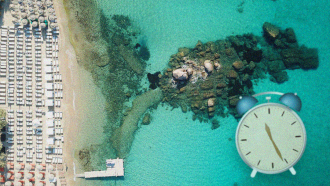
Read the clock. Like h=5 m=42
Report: h=11 m=26
